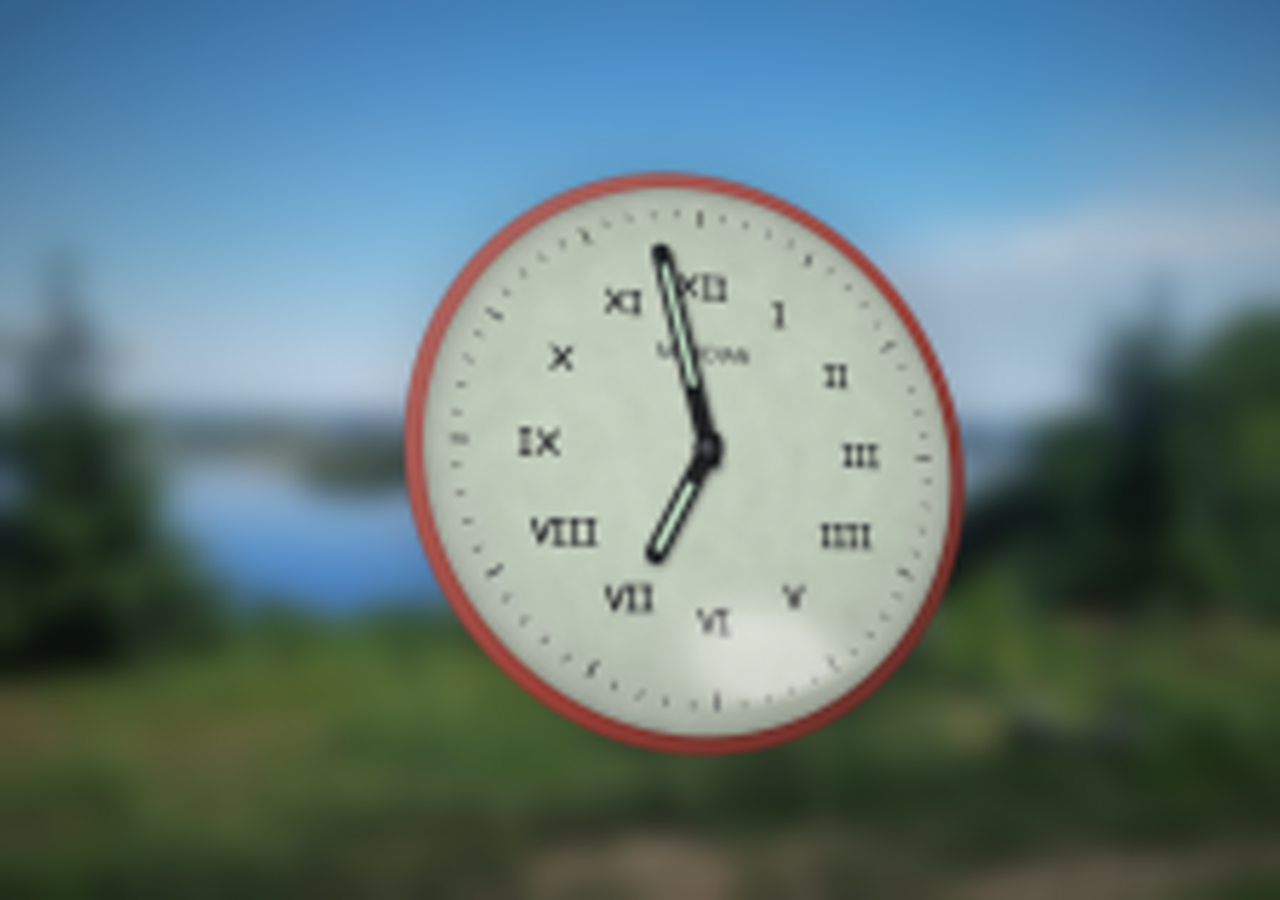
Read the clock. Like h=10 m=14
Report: h=6 m=58
